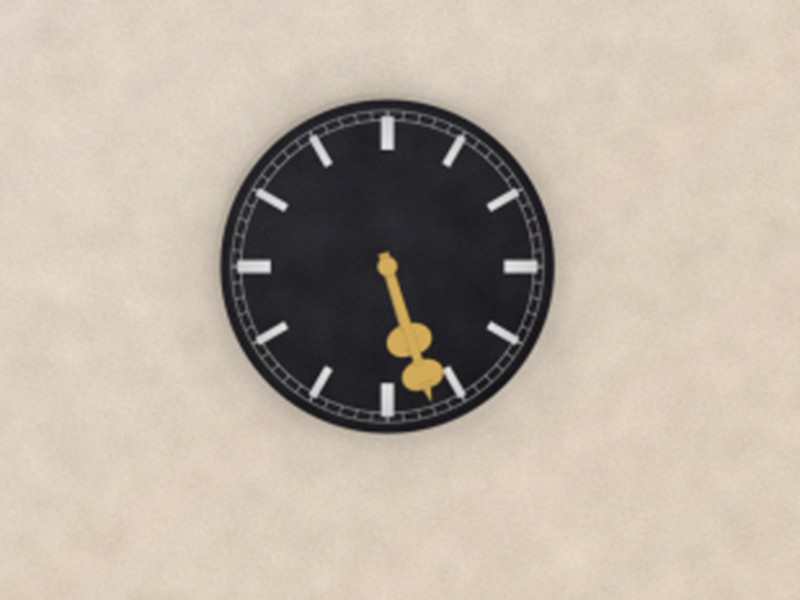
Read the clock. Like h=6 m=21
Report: h=5 m=27
